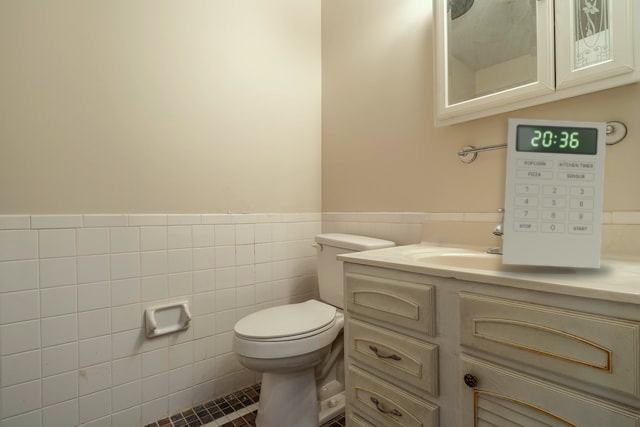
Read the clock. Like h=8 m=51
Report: h=20 m=36
